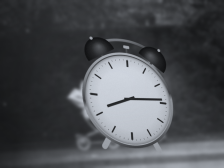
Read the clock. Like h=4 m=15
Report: h=8 m=14
